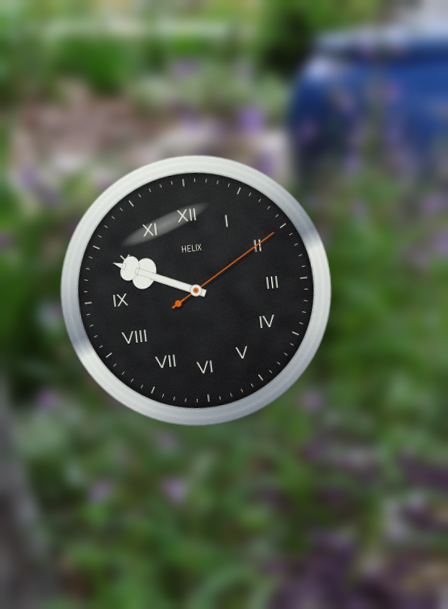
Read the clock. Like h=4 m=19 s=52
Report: h=9 m=49 s=10
